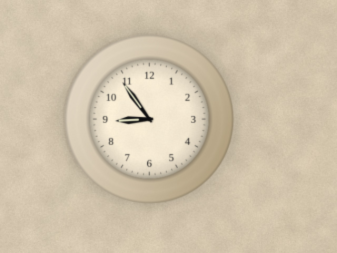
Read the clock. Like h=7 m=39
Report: h=8 m=54
